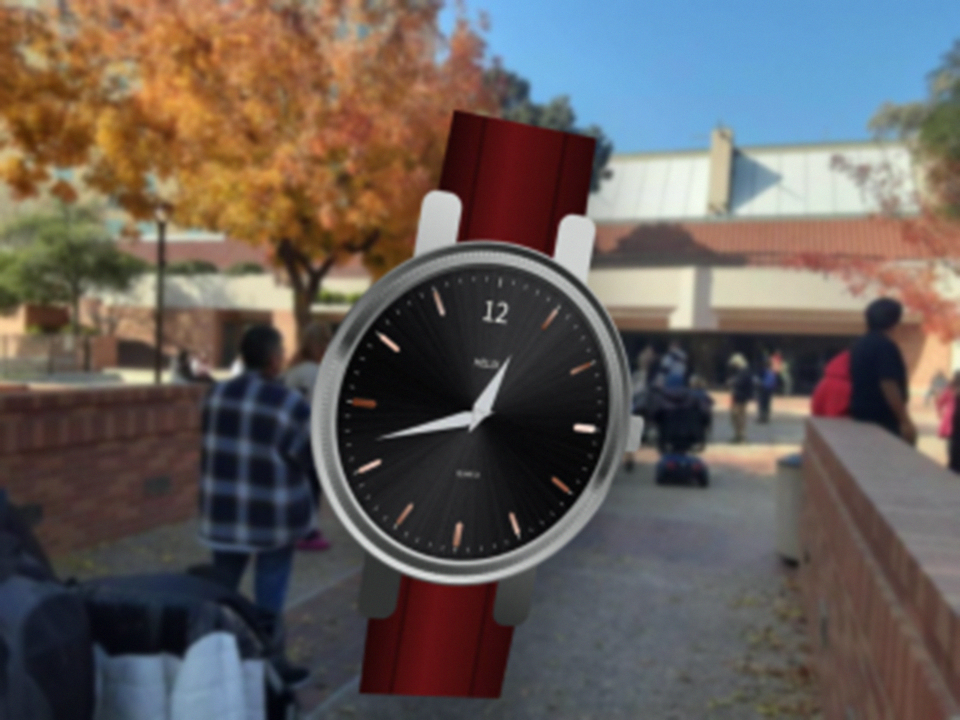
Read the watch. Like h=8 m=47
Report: h=12 m=42
